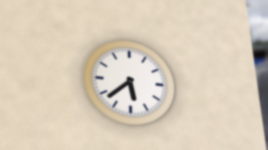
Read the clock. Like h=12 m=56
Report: h=5 m=38
